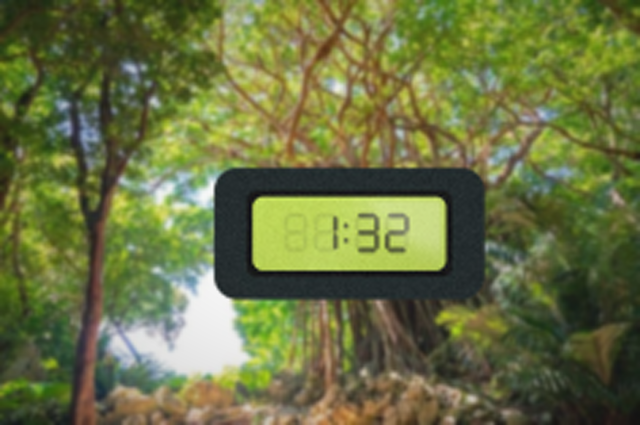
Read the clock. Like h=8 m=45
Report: h=1 m=32
